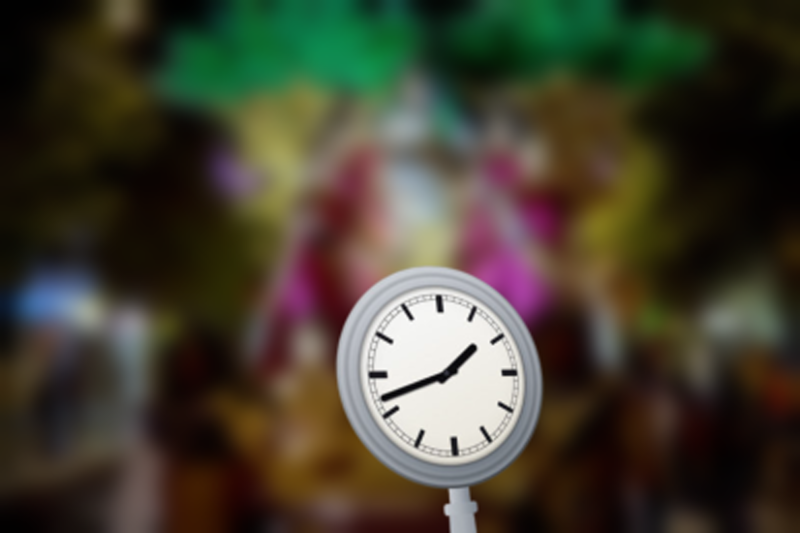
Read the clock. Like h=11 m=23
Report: h=1 m=42
